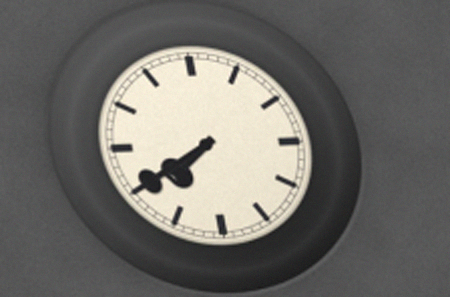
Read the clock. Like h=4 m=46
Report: h=7 m=40
